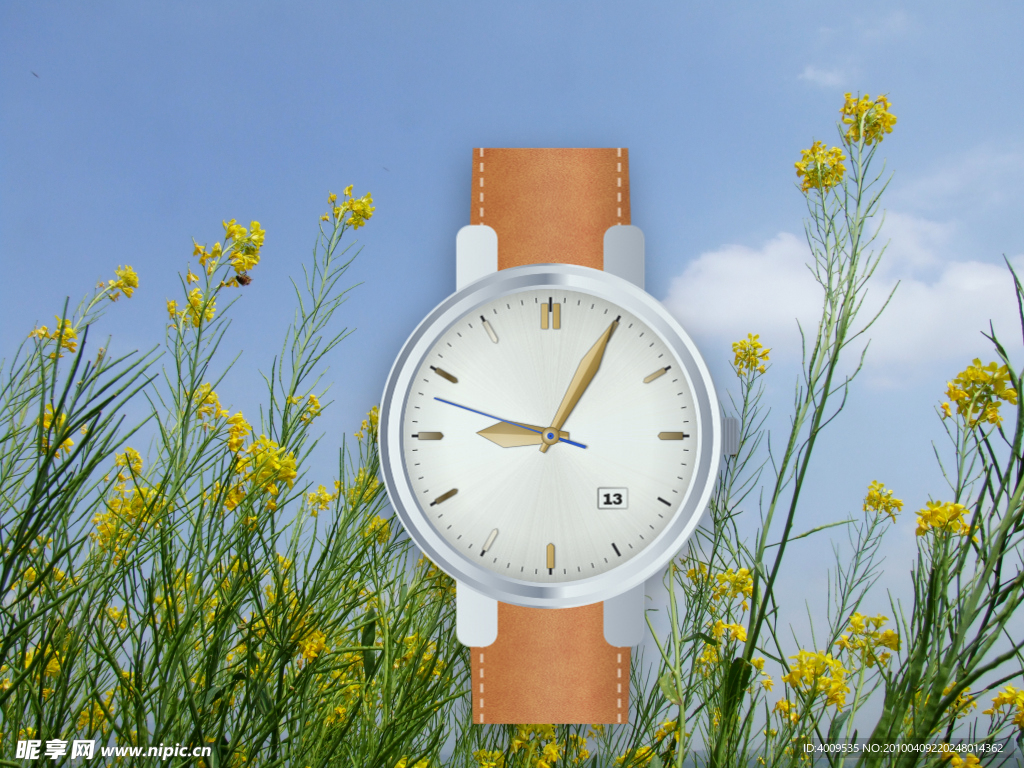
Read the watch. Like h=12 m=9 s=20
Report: h=9 m=4 s=48
